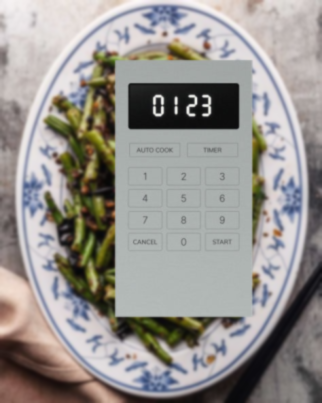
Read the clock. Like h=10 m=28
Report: h=1 m=23
